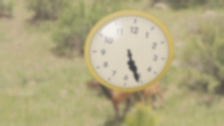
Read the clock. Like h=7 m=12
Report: h=5 m=26
